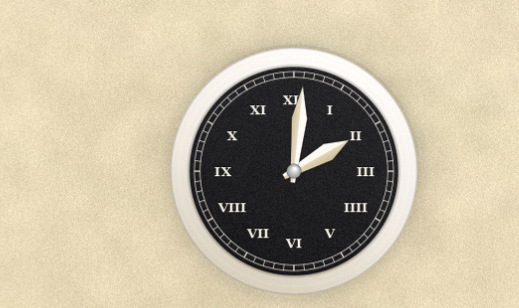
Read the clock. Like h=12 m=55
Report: h=2 m=1
